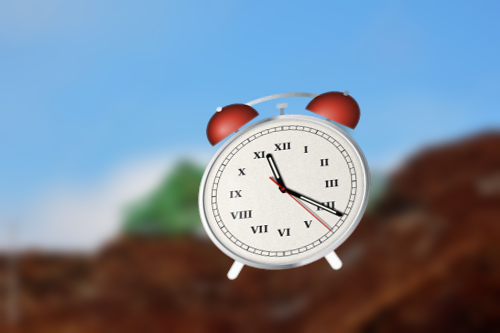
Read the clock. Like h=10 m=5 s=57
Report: h=11 m=20 s=23
